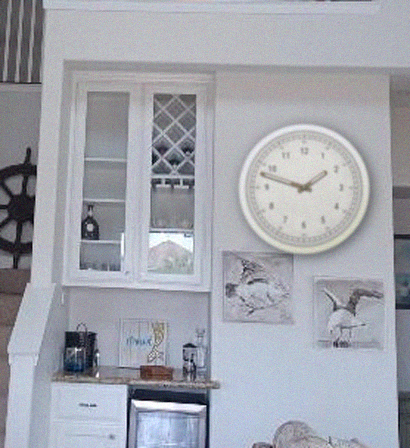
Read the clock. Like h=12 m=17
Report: h=1 m=48
